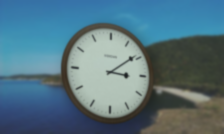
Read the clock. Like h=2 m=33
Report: h=3 m=9
